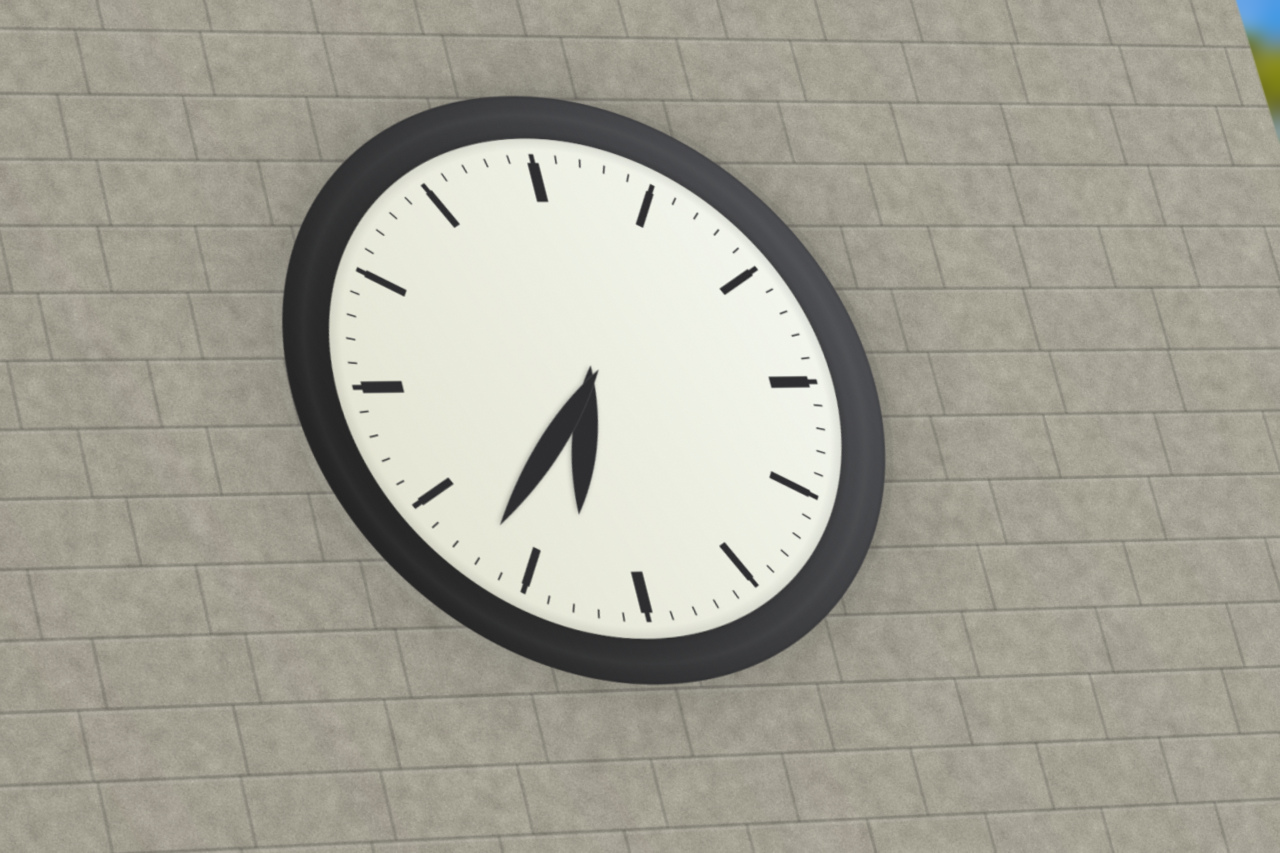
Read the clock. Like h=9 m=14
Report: h=6 m=37
